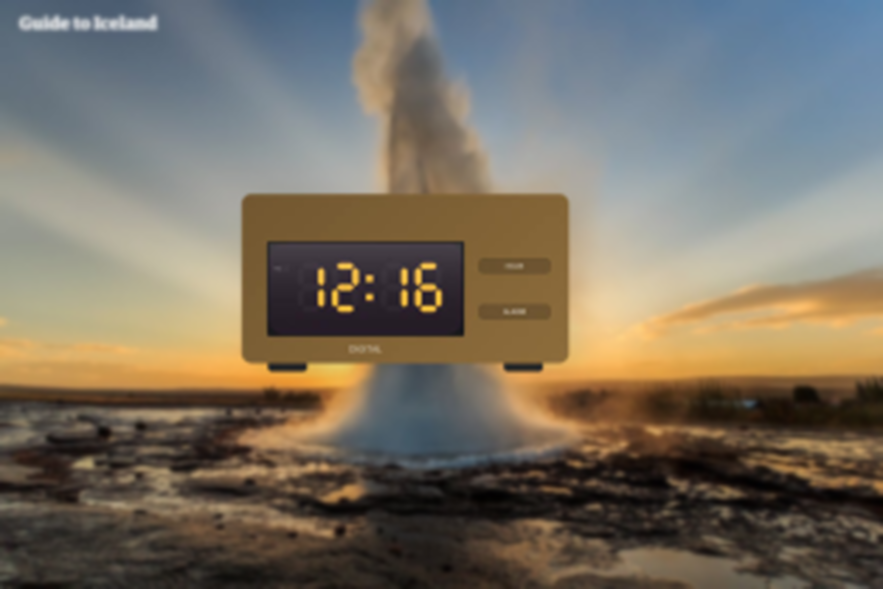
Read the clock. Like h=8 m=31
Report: h=12 m=16
